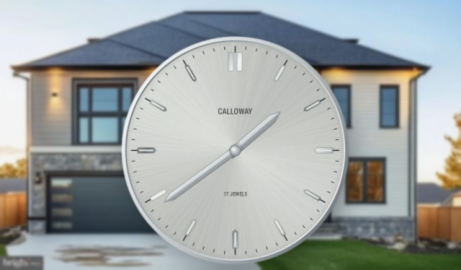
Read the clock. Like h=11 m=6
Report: h=1 m=39
